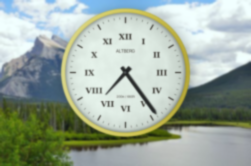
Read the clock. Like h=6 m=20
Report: h=7 m=24
